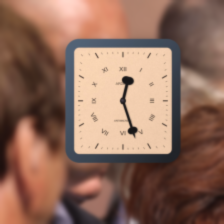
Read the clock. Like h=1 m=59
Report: h=12 m=27
